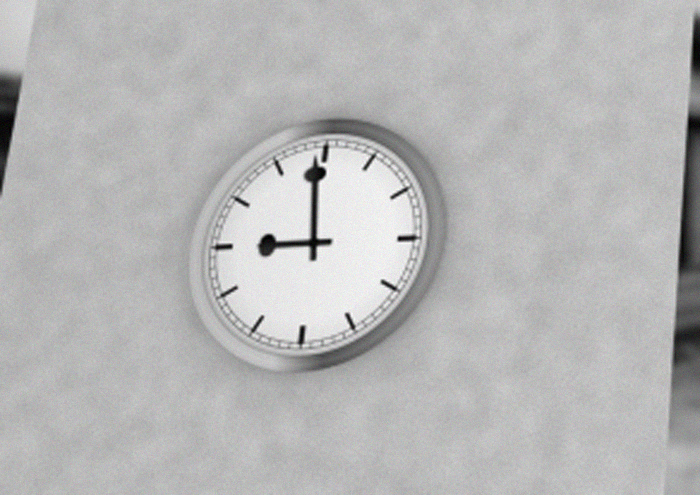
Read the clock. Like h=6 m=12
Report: h=8 m=59
